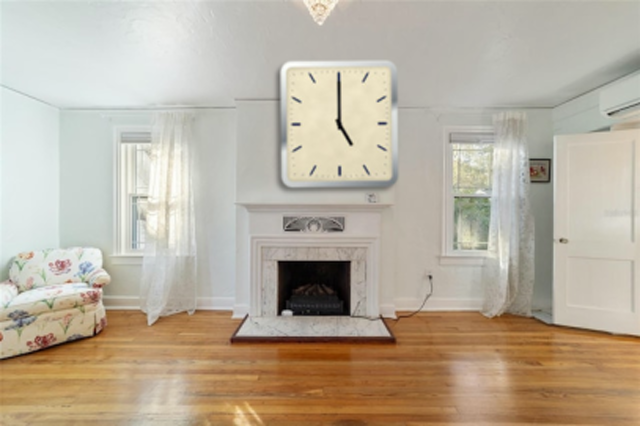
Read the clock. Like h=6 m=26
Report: h=5 m=0
